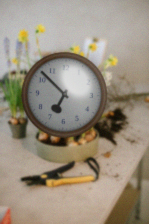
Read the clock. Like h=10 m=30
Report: h=6 m=52
